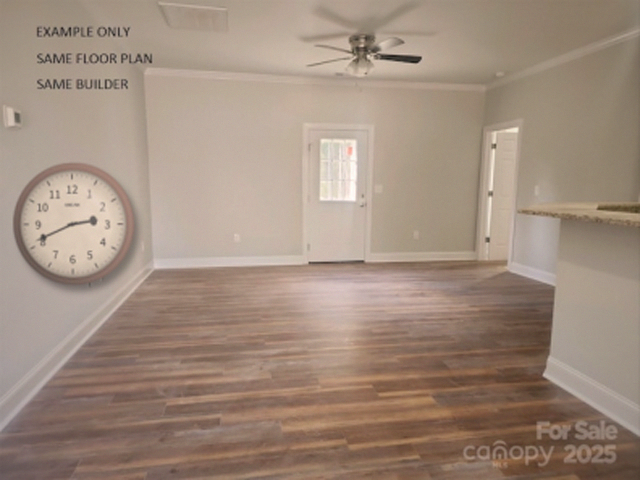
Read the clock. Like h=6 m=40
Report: h=2 m=41
